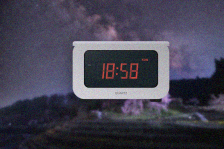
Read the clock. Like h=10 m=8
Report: h=18 m=58
